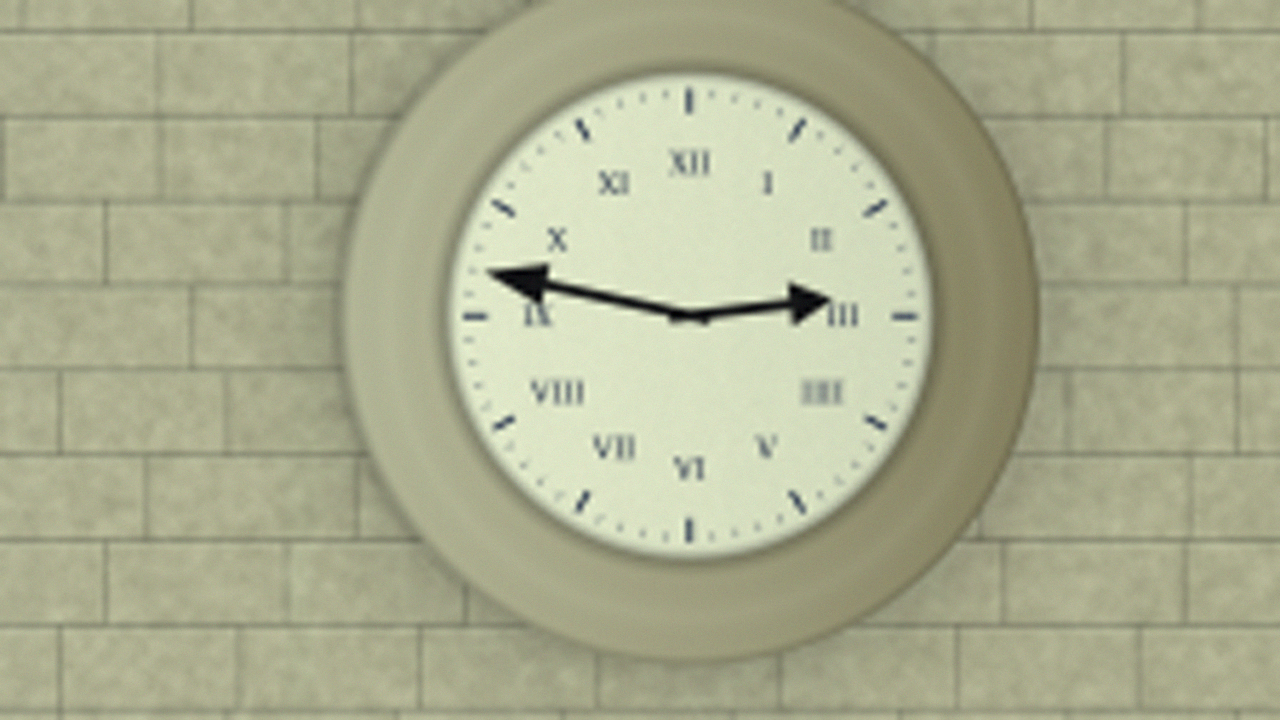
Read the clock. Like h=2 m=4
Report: h=2 m=47
